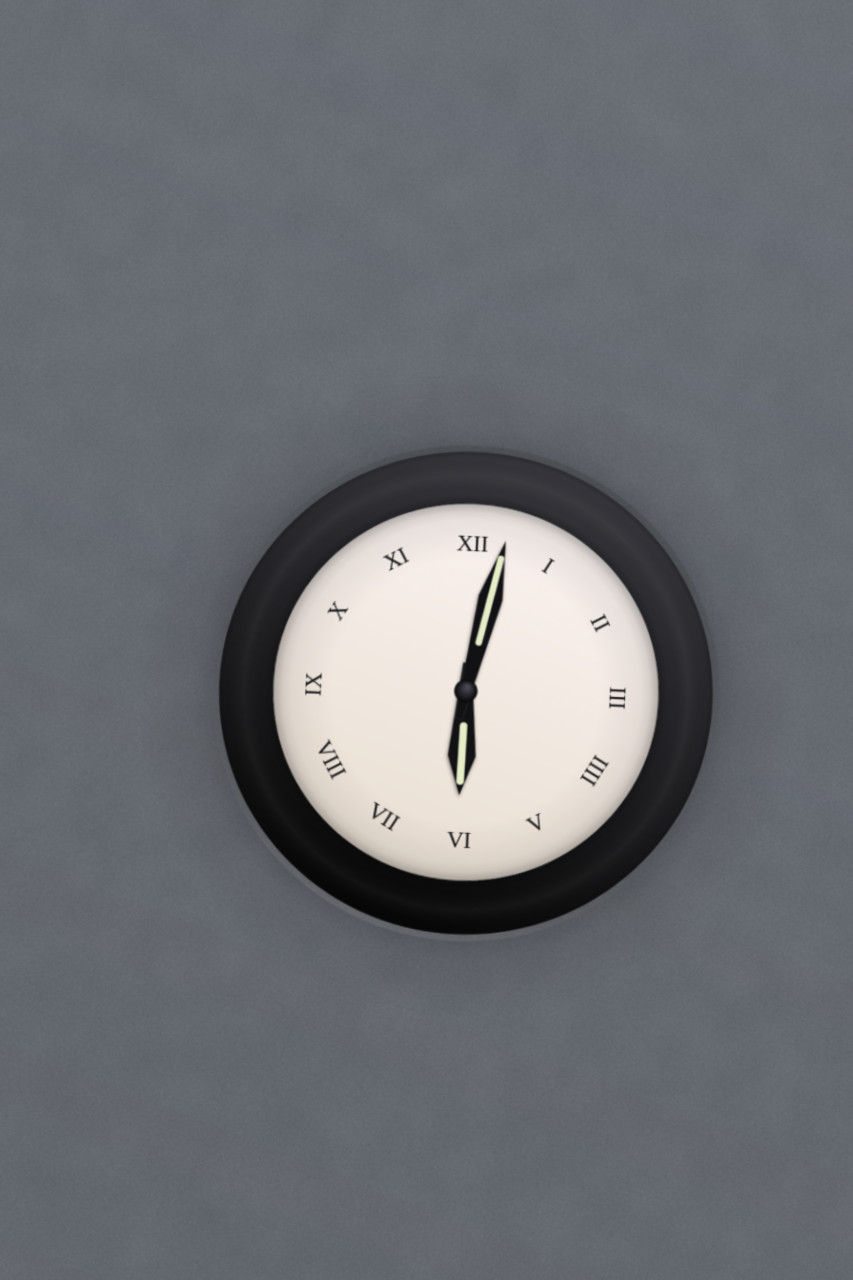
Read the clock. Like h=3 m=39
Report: h=6 m=2
